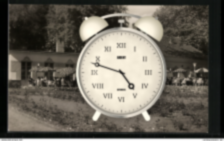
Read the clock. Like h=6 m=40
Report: h=4 m=48
